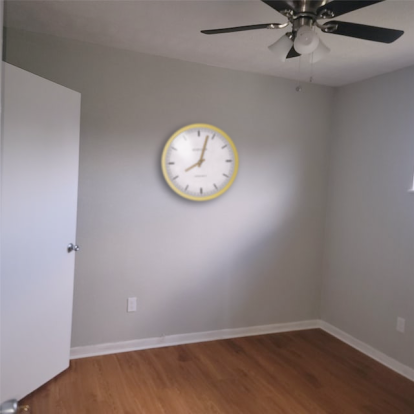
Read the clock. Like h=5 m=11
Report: h=8 m=3
